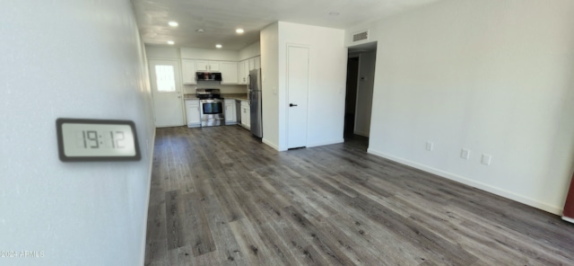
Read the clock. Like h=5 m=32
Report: h=19 m=12
